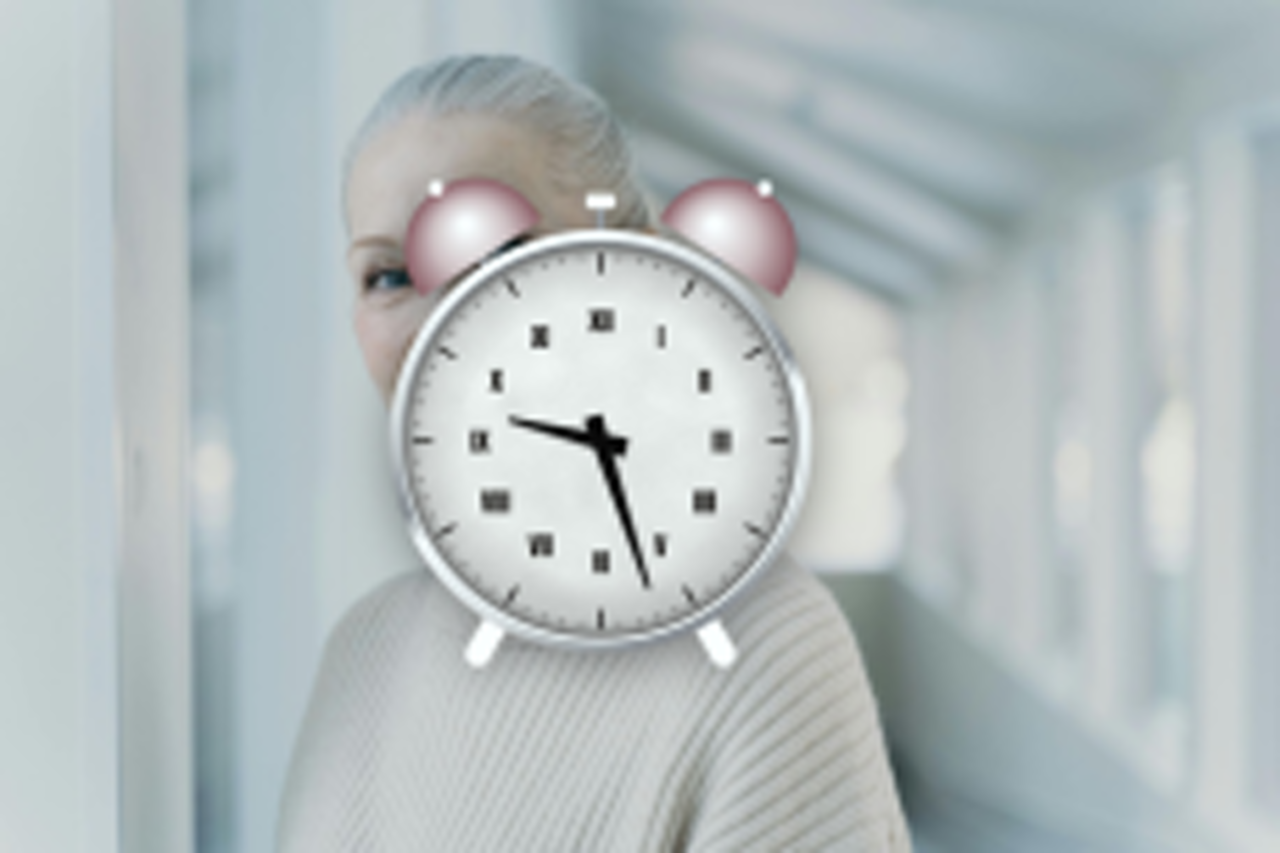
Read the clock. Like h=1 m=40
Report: h=9 m=27
